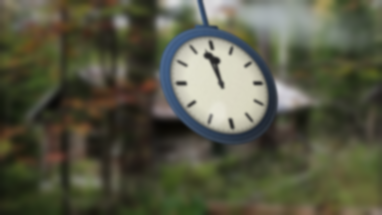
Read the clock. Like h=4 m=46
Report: h=11 m=58
